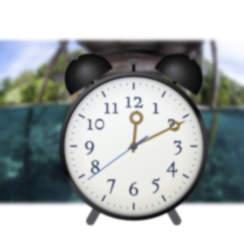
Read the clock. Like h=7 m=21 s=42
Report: h=12 m=10 s=39
